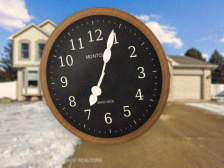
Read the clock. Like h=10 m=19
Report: h=7 m=4
